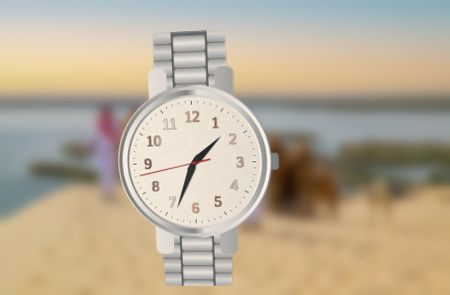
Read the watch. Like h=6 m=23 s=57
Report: h=1 m=33 s=43
